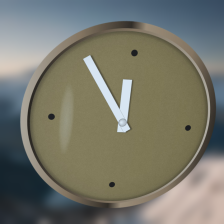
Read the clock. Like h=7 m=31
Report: h=11 m=54
